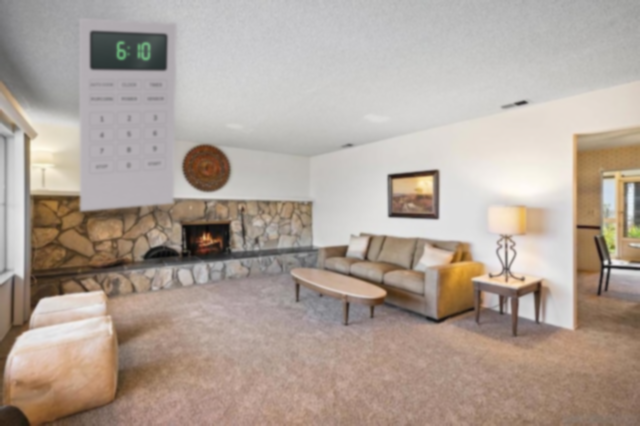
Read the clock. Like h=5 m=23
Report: h=6 m=10
